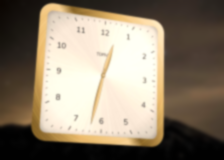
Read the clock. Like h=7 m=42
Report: h=12 m=32
